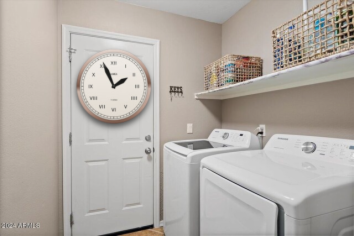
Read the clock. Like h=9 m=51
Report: h=1 m=56
